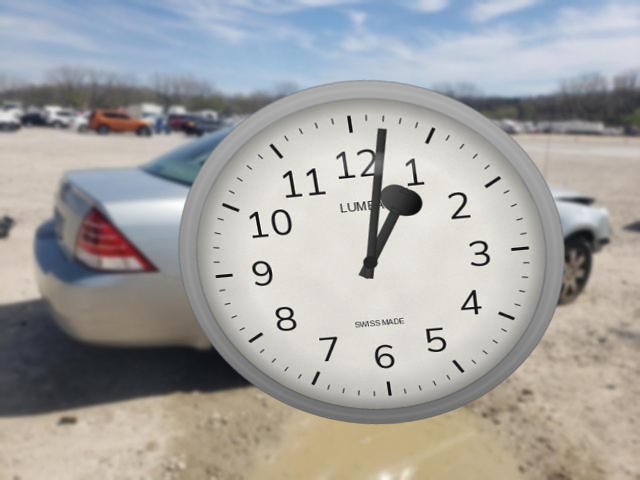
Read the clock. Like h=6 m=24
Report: h=1 m=2
